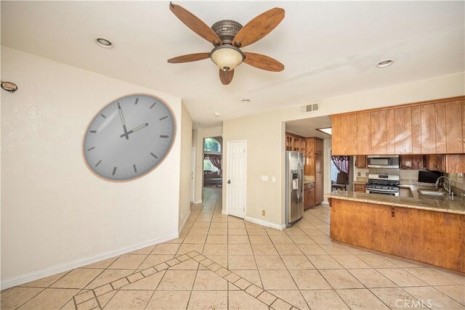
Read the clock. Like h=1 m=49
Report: h=1 m=55
